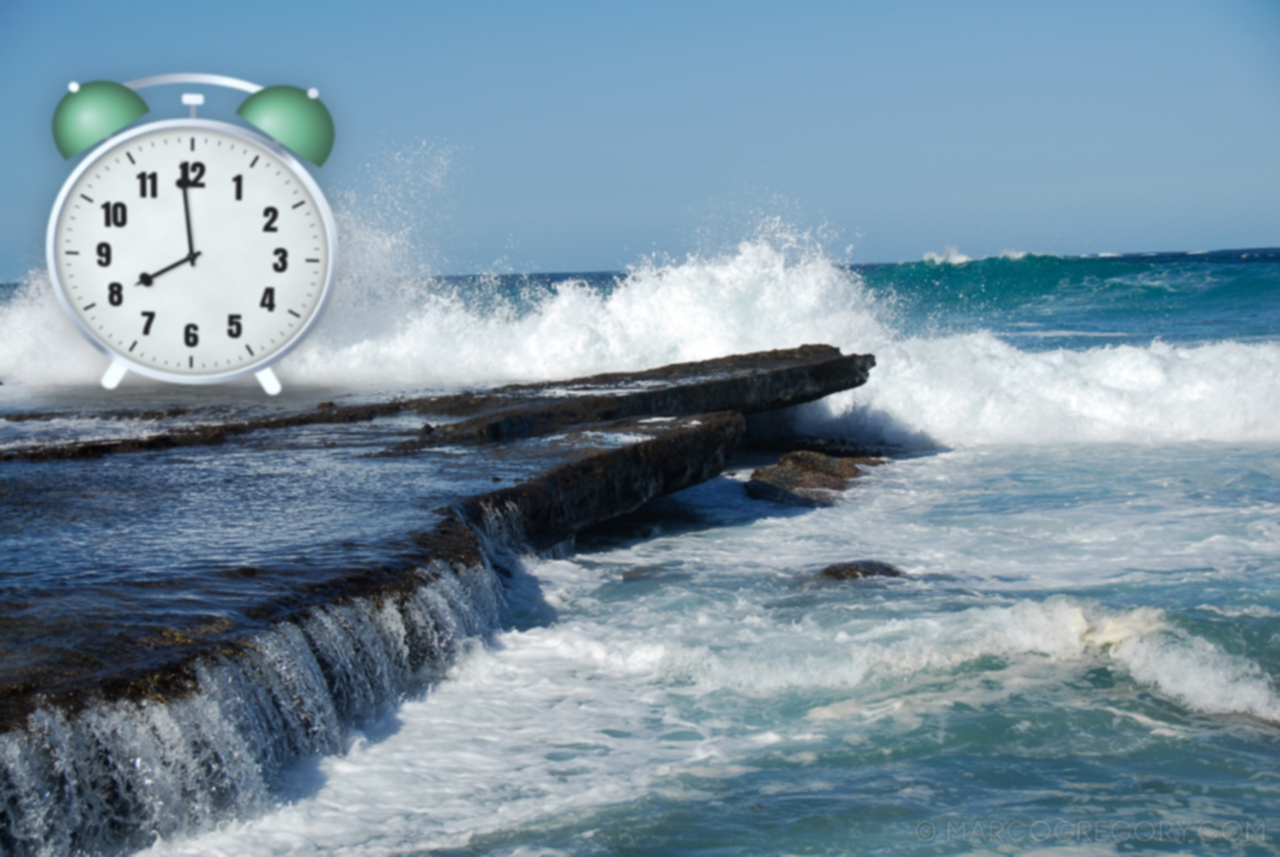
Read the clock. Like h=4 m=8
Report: h=7 m=59
